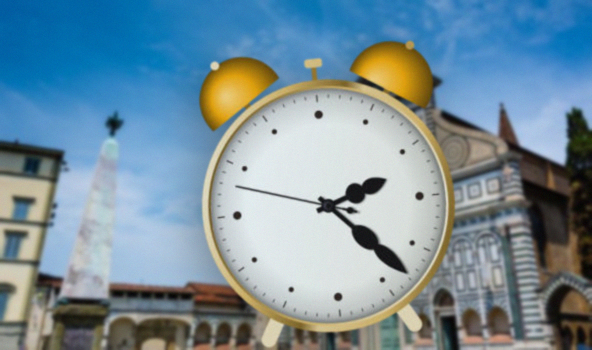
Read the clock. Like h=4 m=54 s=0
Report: h=2 m=22 s=48
